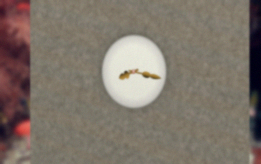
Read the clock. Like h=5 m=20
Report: h=8 m=17
